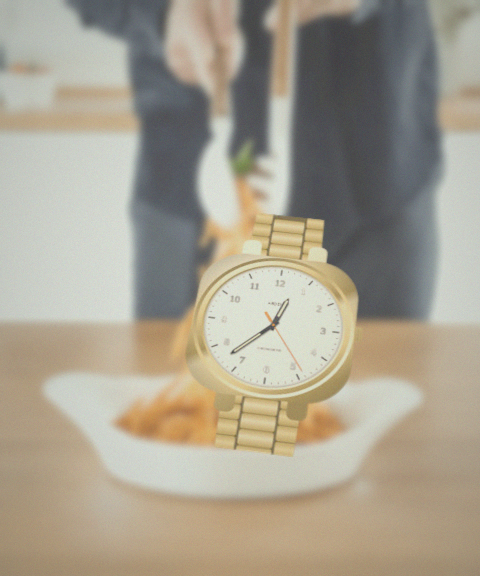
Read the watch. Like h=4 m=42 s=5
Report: h=12 m=37 s=24
